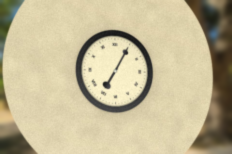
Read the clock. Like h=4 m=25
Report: h=7 m=5
